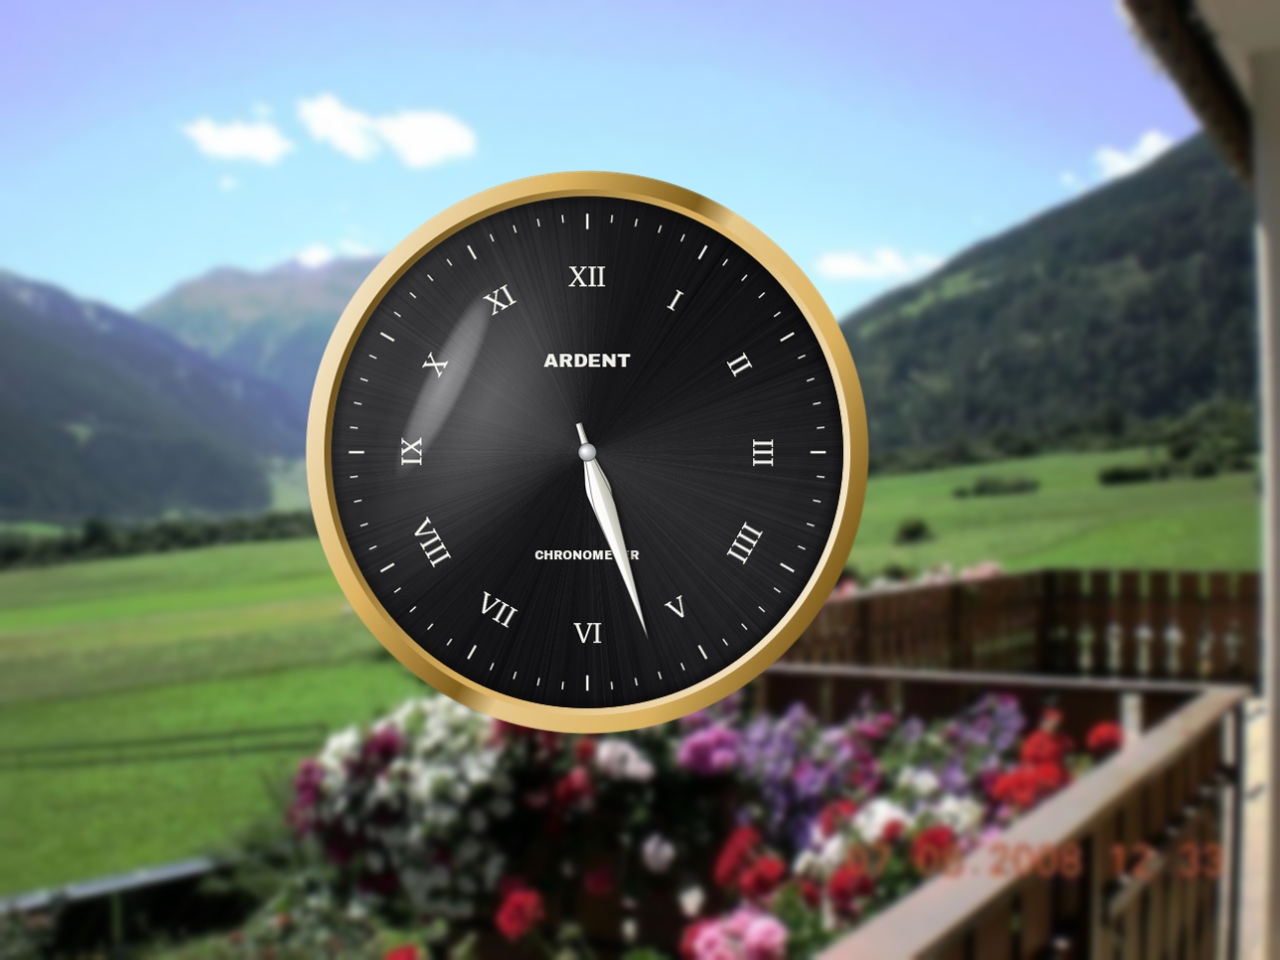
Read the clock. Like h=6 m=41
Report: h=5 m=27
